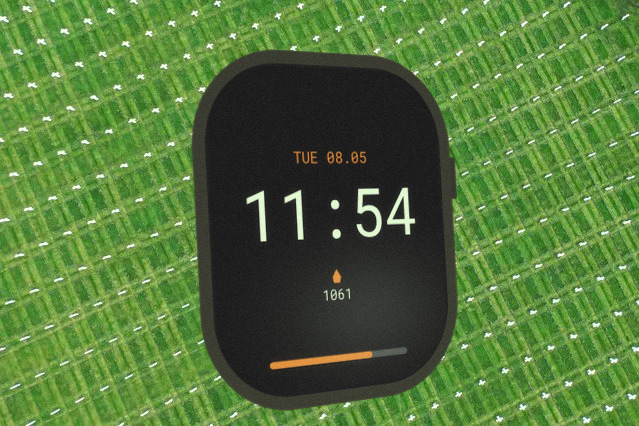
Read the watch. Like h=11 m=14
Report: h=11 m=54
